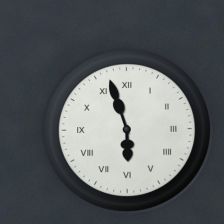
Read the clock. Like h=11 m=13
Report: h=5 m=57
